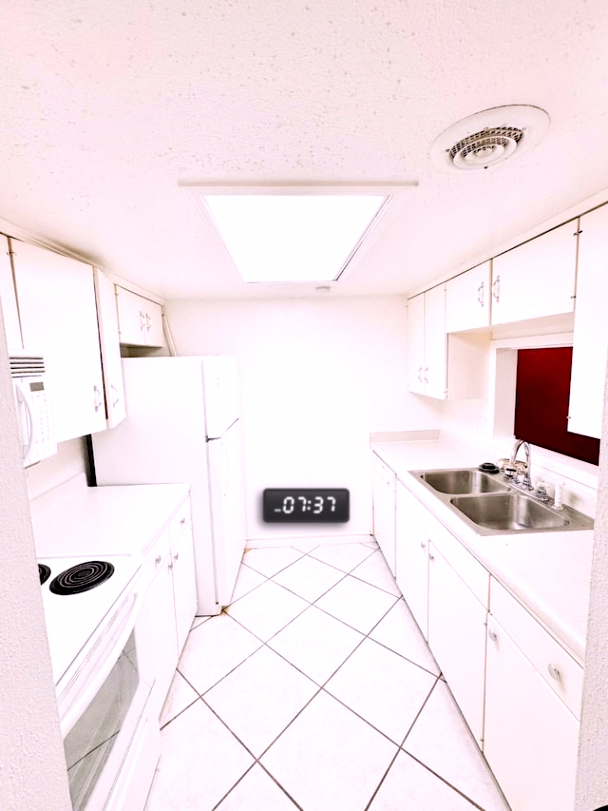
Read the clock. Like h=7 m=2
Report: h=7 m=37
